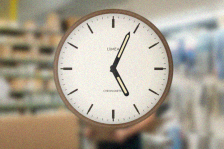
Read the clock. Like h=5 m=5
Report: h=5 m=4
